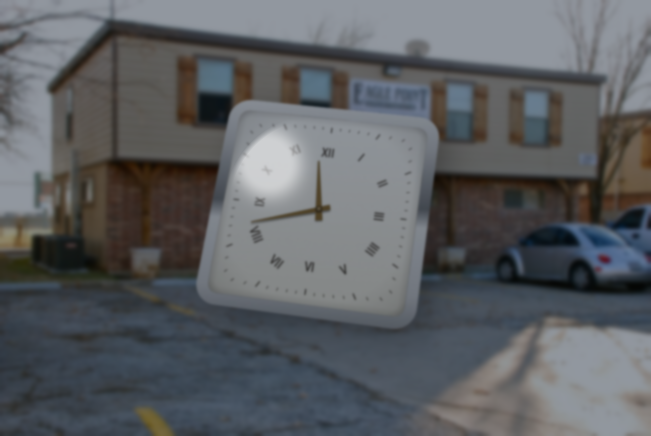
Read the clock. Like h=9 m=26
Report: h=11 m=42
